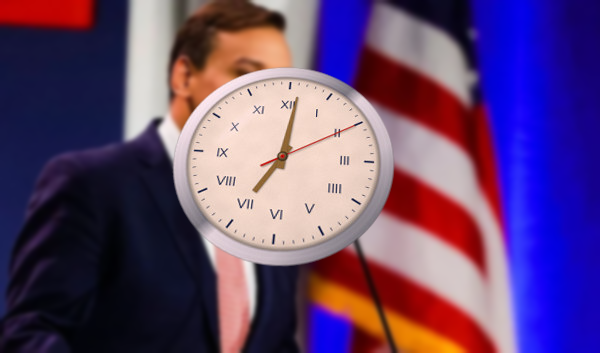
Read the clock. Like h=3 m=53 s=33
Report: h=7 m=1 s=10
